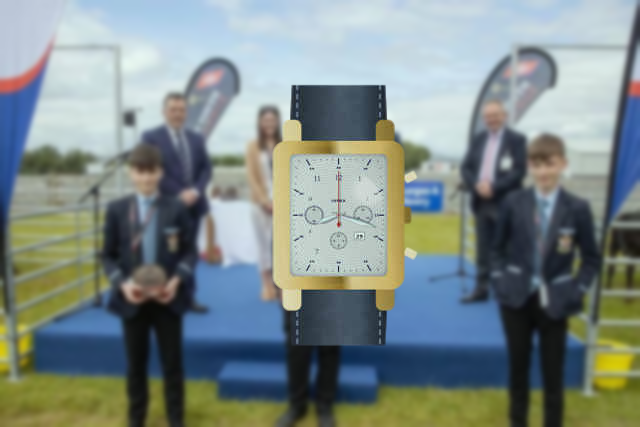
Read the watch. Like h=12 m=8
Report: h=8 m=18
